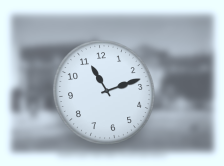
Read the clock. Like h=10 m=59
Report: h=11 m=13
